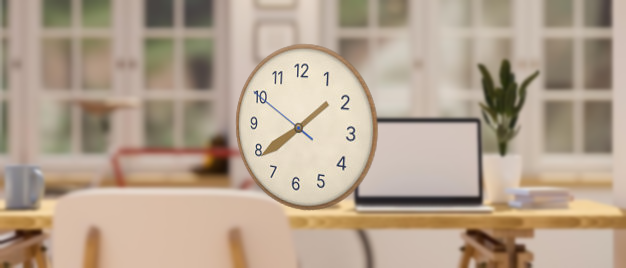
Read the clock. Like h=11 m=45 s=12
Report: h=1 m=38 s=50
